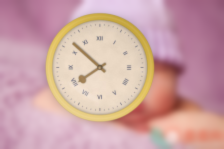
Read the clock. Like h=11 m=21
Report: h=7 m=52
